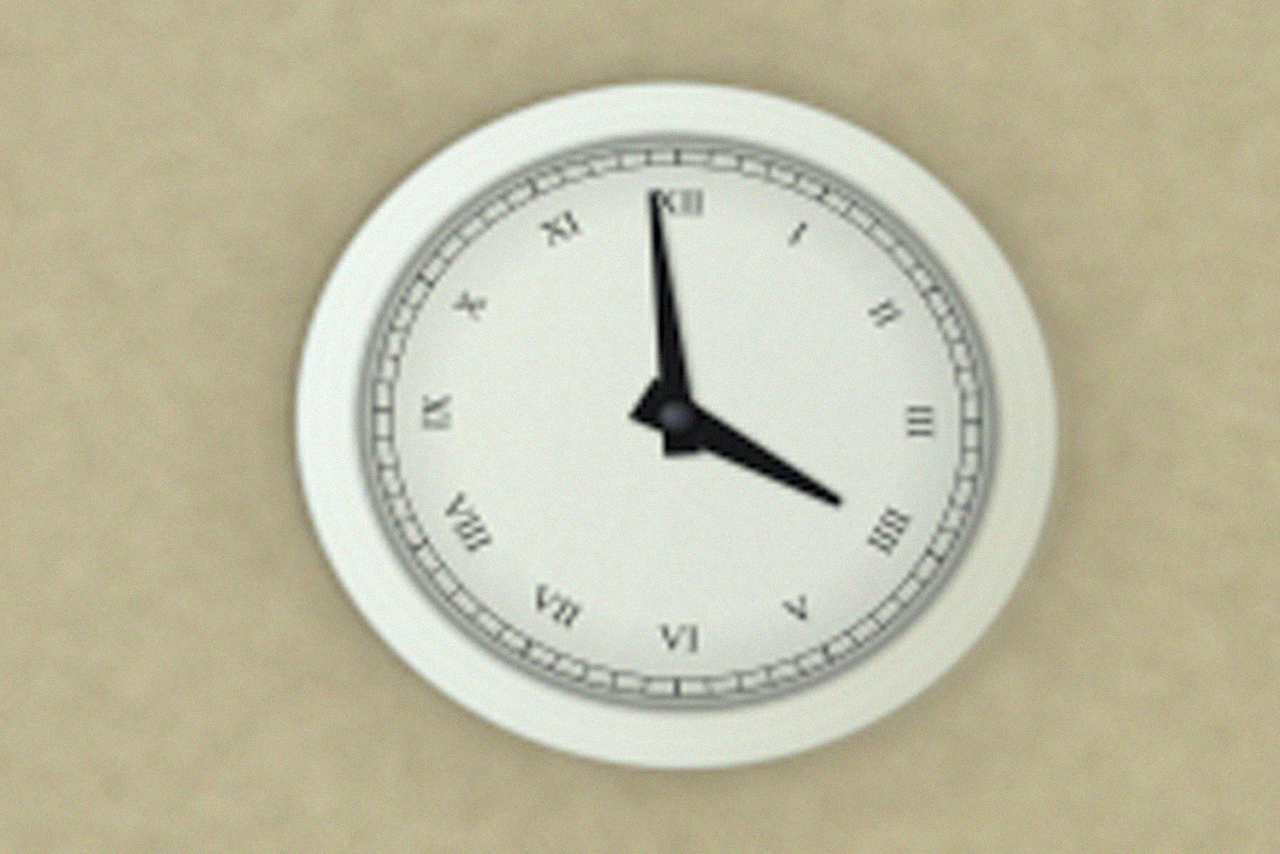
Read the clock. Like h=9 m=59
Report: h=3 m=59
